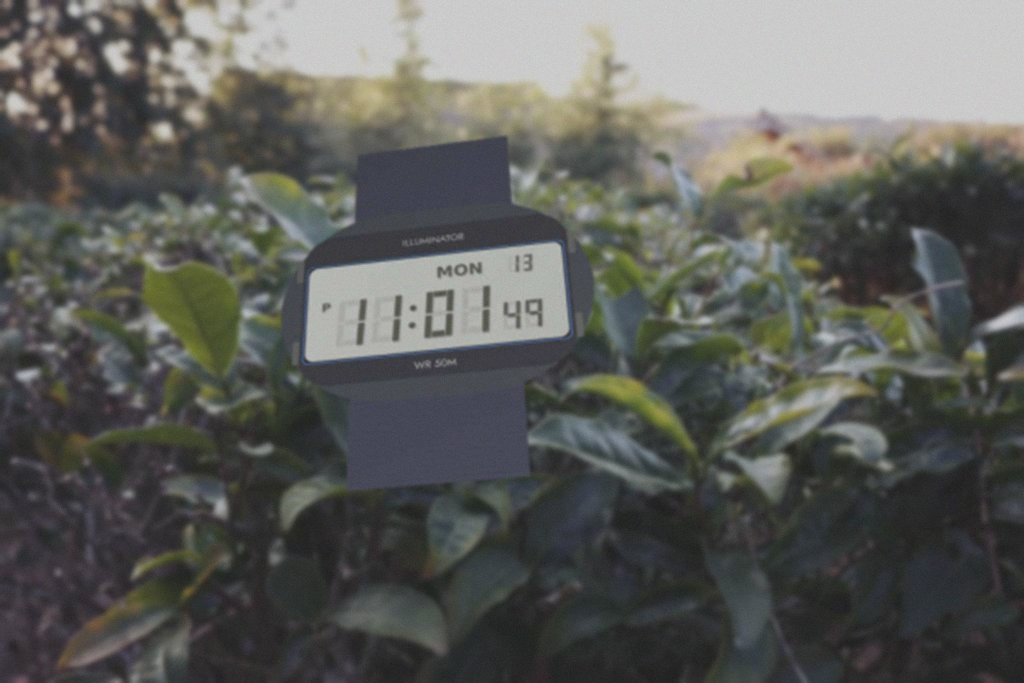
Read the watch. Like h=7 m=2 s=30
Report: h=11 m=1 s=49
